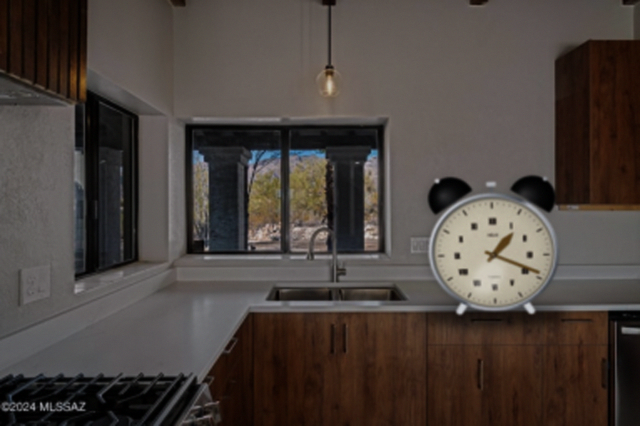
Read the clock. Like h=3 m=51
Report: h=1 m=19
